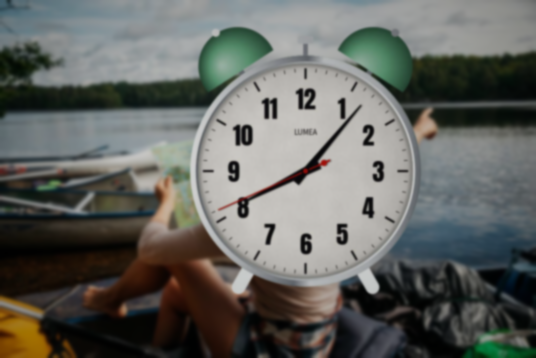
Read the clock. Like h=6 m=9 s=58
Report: h=8 m=6 s=41
